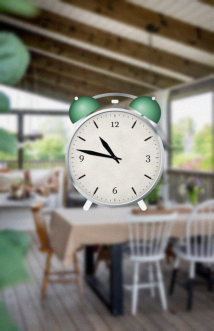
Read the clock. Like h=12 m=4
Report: h=10 m=47
